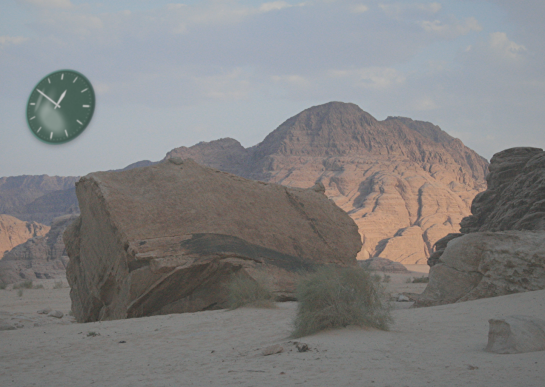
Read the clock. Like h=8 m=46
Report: h=12 m=50
